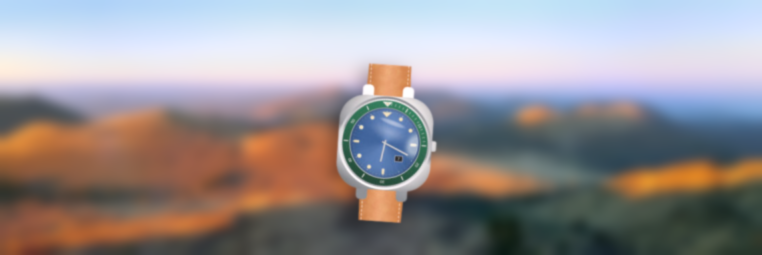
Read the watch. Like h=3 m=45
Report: h=6 m=19
